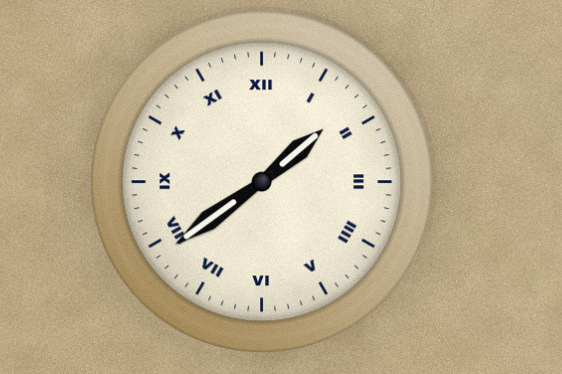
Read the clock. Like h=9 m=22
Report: h=1 m=39
